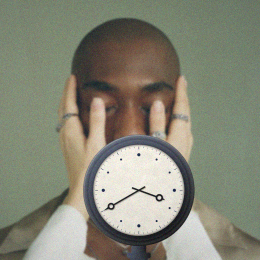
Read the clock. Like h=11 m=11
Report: h=3 m=40
